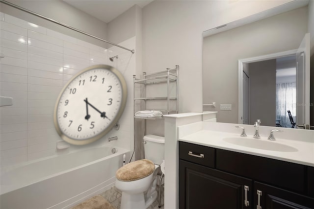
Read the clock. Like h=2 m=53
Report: h=5 m=20
